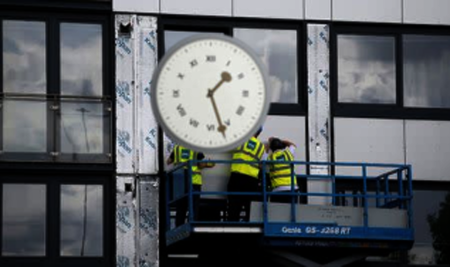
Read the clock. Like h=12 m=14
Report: h=1 m=27
